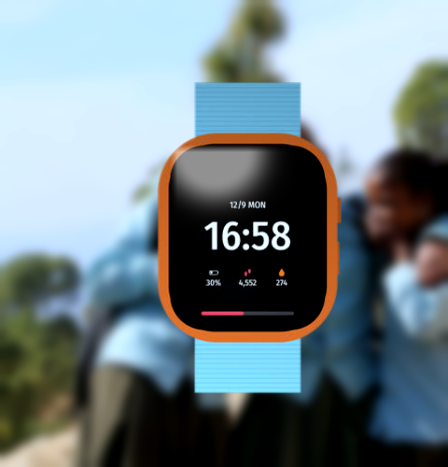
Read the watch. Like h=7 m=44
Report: h=16 m=58
